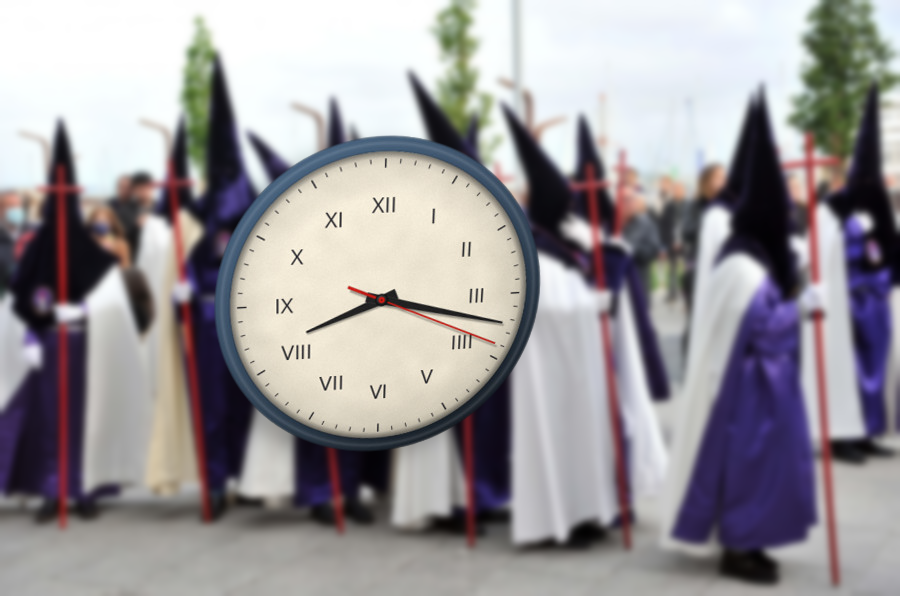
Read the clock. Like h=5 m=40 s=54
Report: h=8 m=17 s=19
